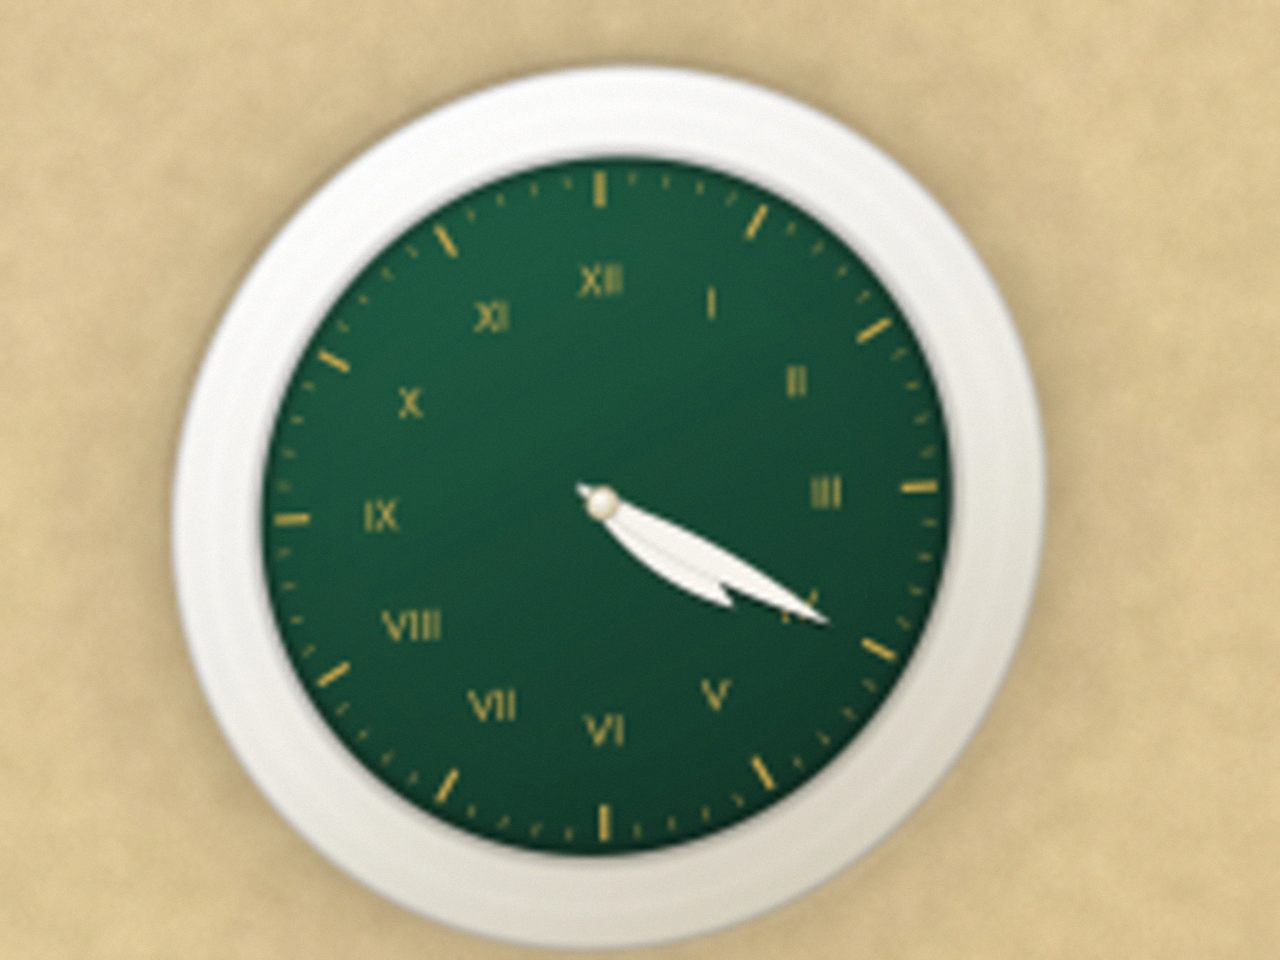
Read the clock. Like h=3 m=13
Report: h=4 m=20
